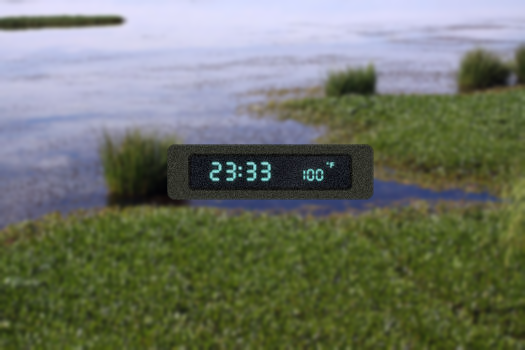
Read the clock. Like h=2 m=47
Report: h=23 m=33
